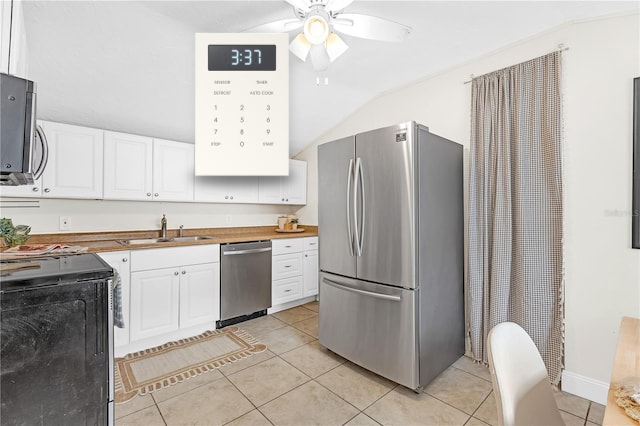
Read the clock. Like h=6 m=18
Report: h=3 m=37
